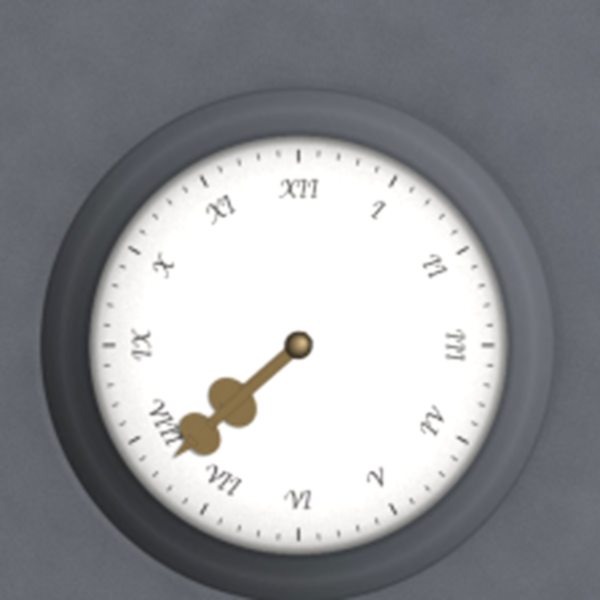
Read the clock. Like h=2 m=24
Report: h=7 m=38
